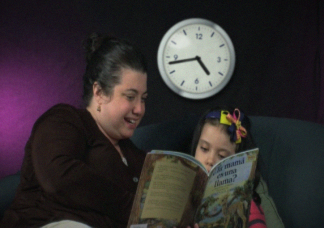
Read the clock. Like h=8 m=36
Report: h=4 m=43
